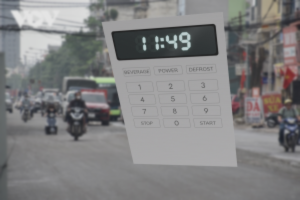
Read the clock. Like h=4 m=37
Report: h=11 m=49
